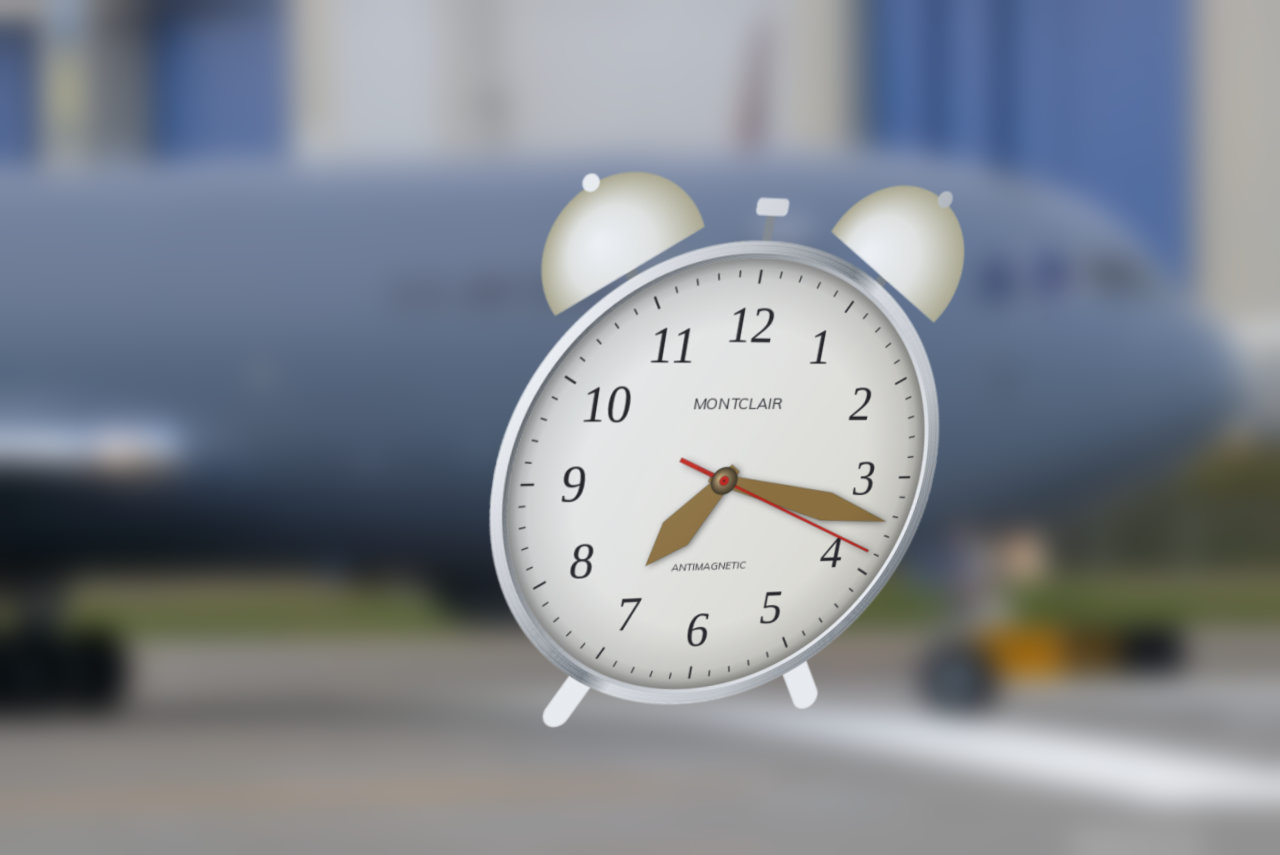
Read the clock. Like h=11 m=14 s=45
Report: h=7 m=17 s=19
